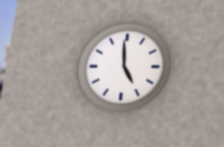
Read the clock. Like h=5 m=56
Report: h=4 m=59
